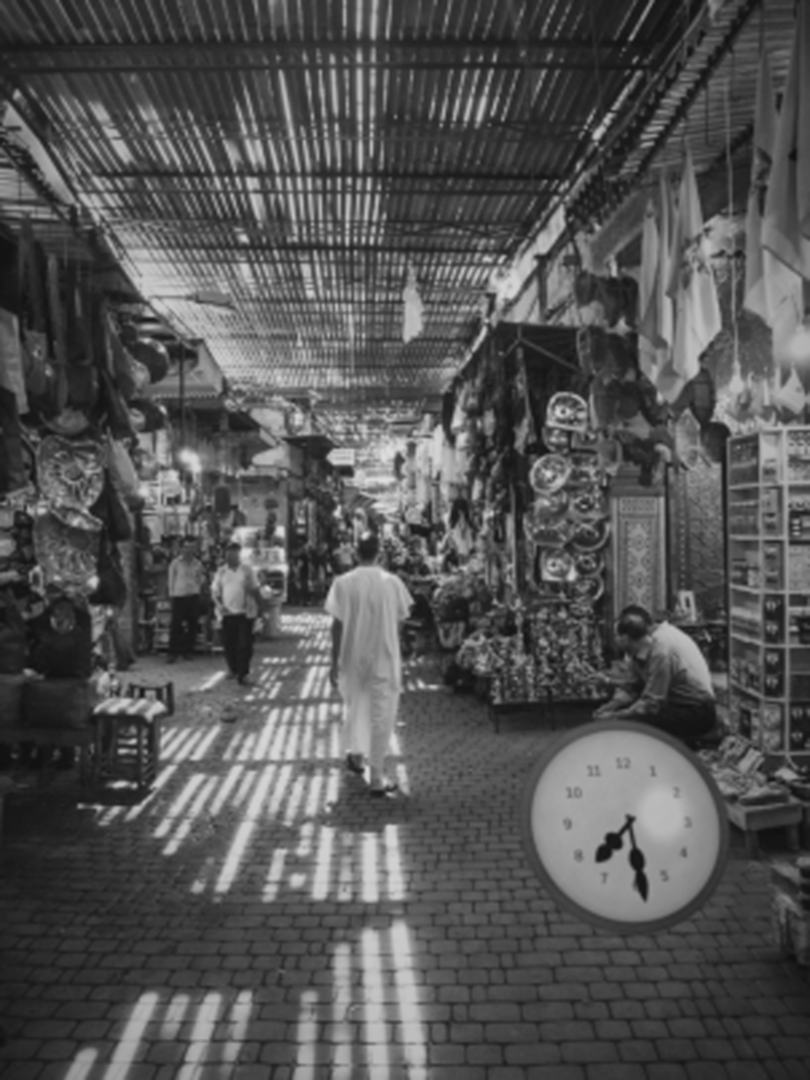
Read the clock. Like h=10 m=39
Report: h=7 m=29
